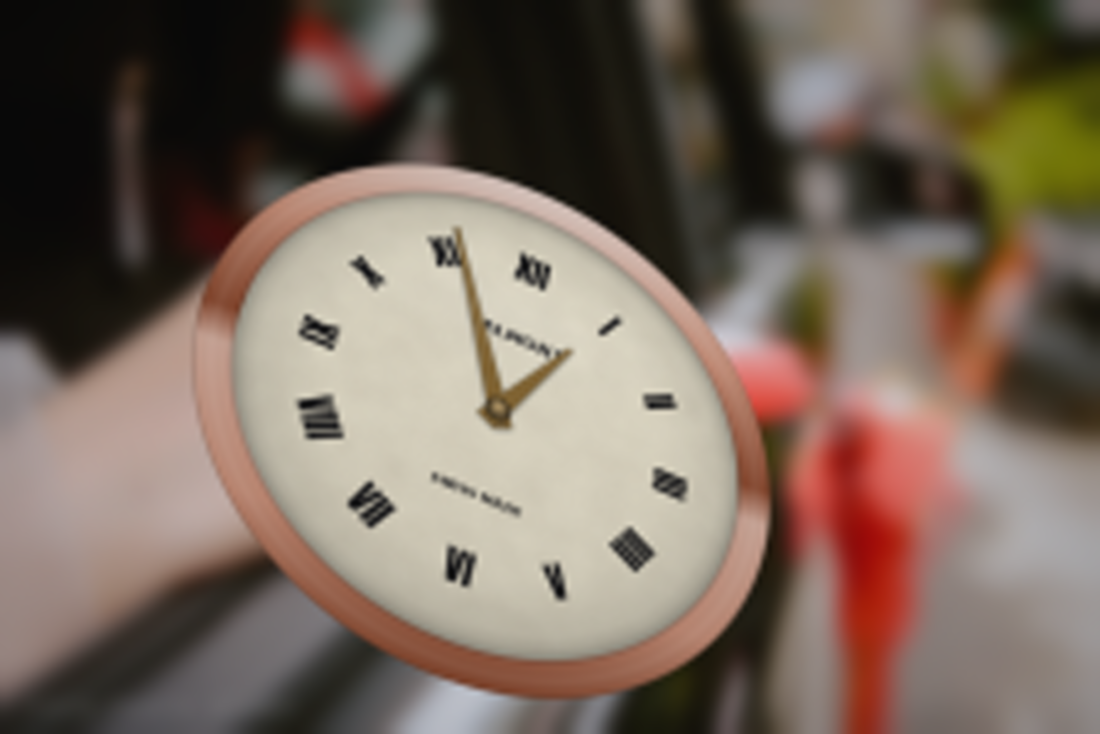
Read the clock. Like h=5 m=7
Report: h=12 m=56
